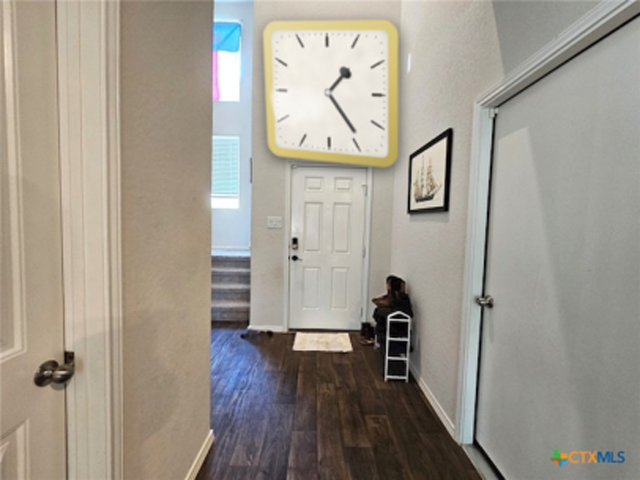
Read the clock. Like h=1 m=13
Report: h=1 m=24
